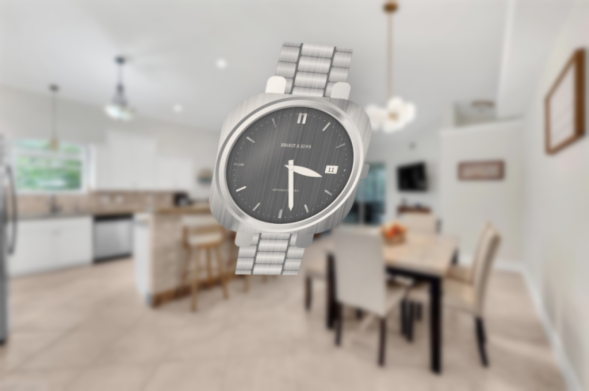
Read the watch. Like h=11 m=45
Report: h=3 m=28
